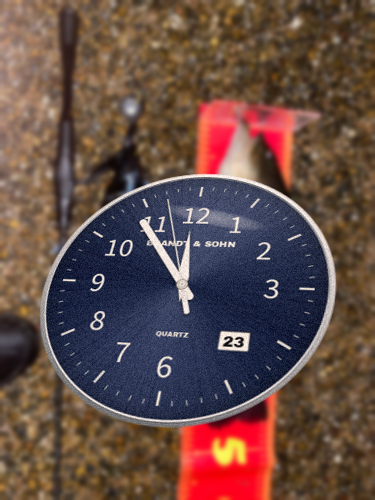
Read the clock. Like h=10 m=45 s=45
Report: h=11 m=53 s=57
